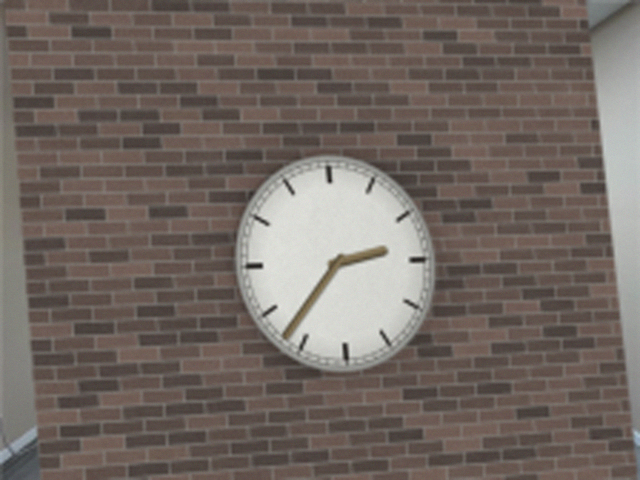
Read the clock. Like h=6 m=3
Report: h=2 m=37
